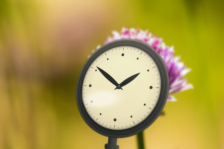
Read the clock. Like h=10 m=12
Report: h=1 m=51
